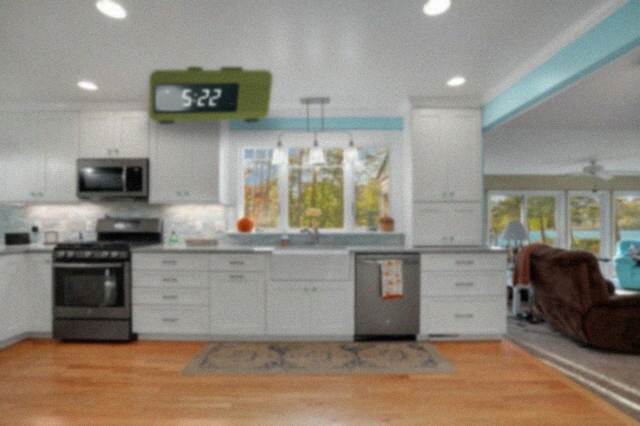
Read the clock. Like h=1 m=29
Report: h=5 m=22
